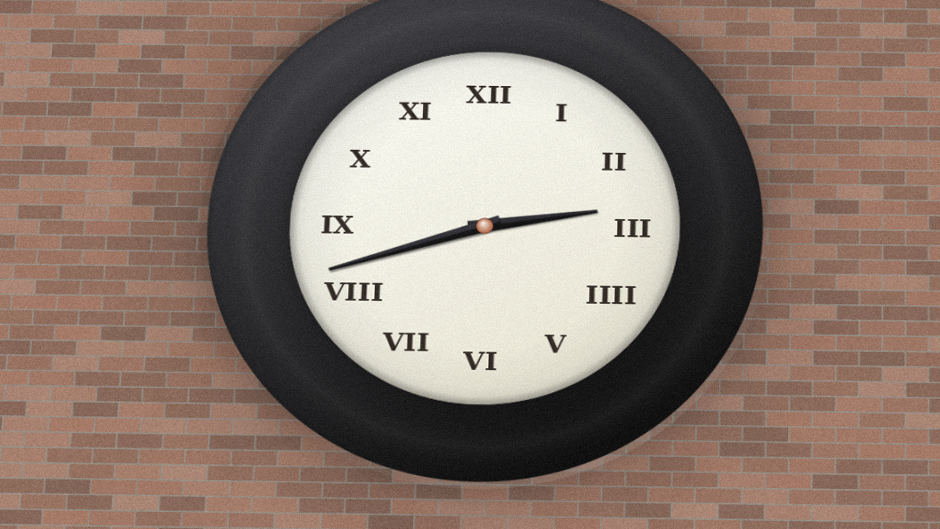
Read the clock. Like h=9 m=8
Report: h=2 m=42
